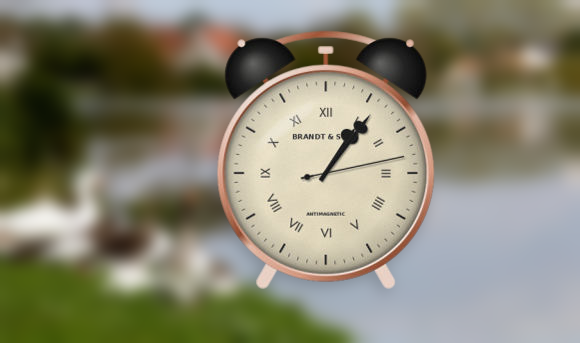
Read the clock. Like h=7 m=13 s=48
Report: h=1 m=6 s=13
